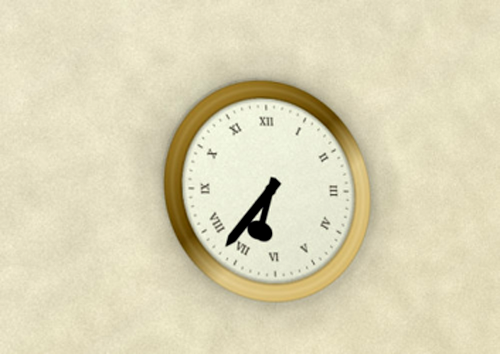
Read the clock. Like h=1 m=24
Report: h=6 m=37
